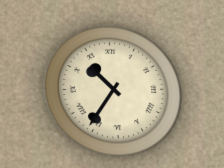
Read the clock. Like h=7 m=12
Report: h=10 m=36
